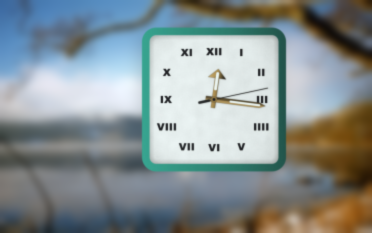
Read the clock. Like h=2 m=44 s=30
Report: h=12 m=16 s=13
